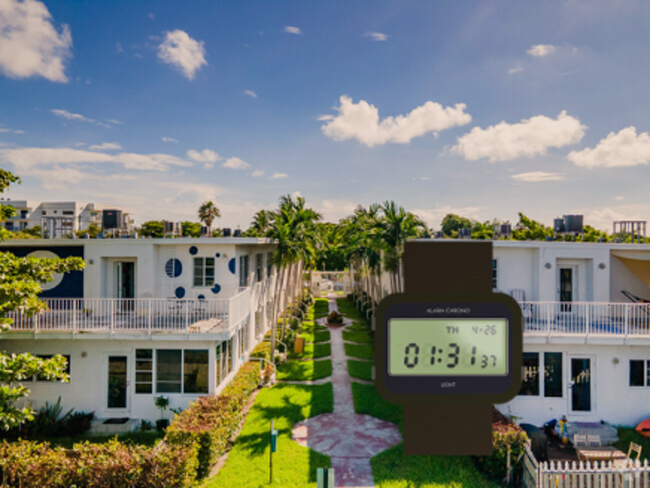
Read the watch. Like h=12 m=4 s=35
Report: h=1 m=31 s=37
